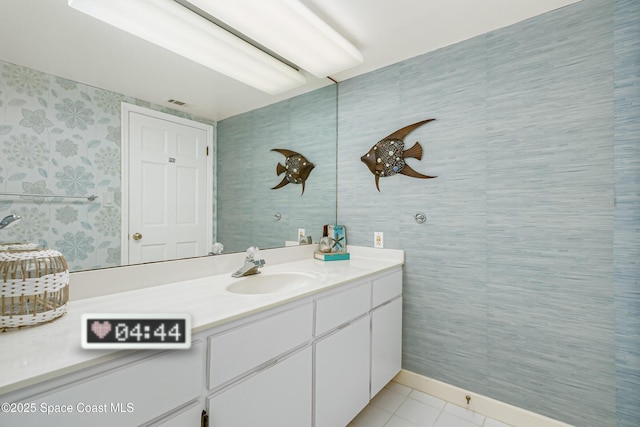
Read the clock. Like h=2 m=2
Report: h=4 m=44
